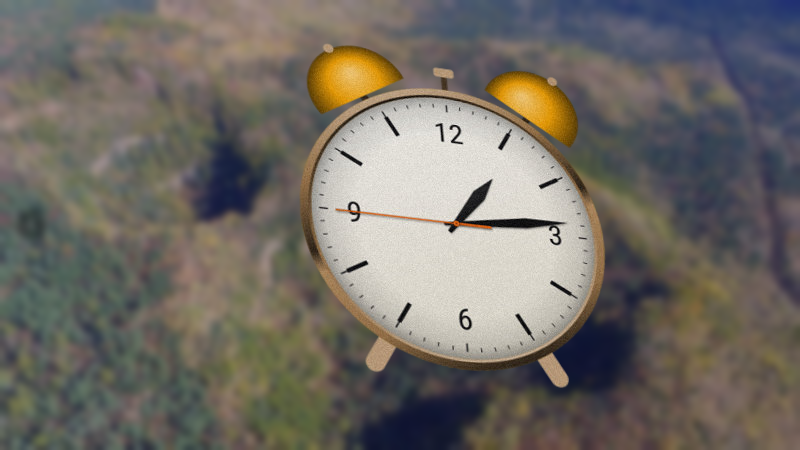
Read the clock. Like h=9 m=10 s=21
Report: h=1 m=13 s=45
